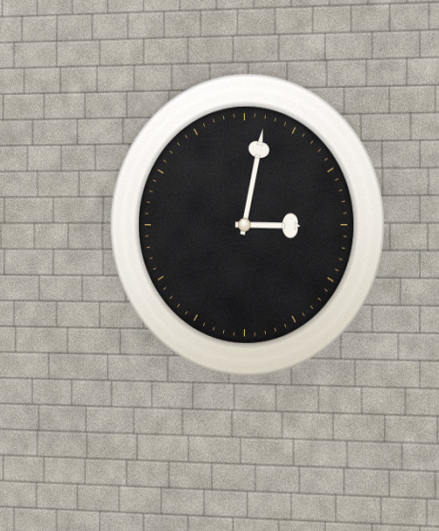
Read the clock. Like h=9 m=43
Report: h=3 m=2
